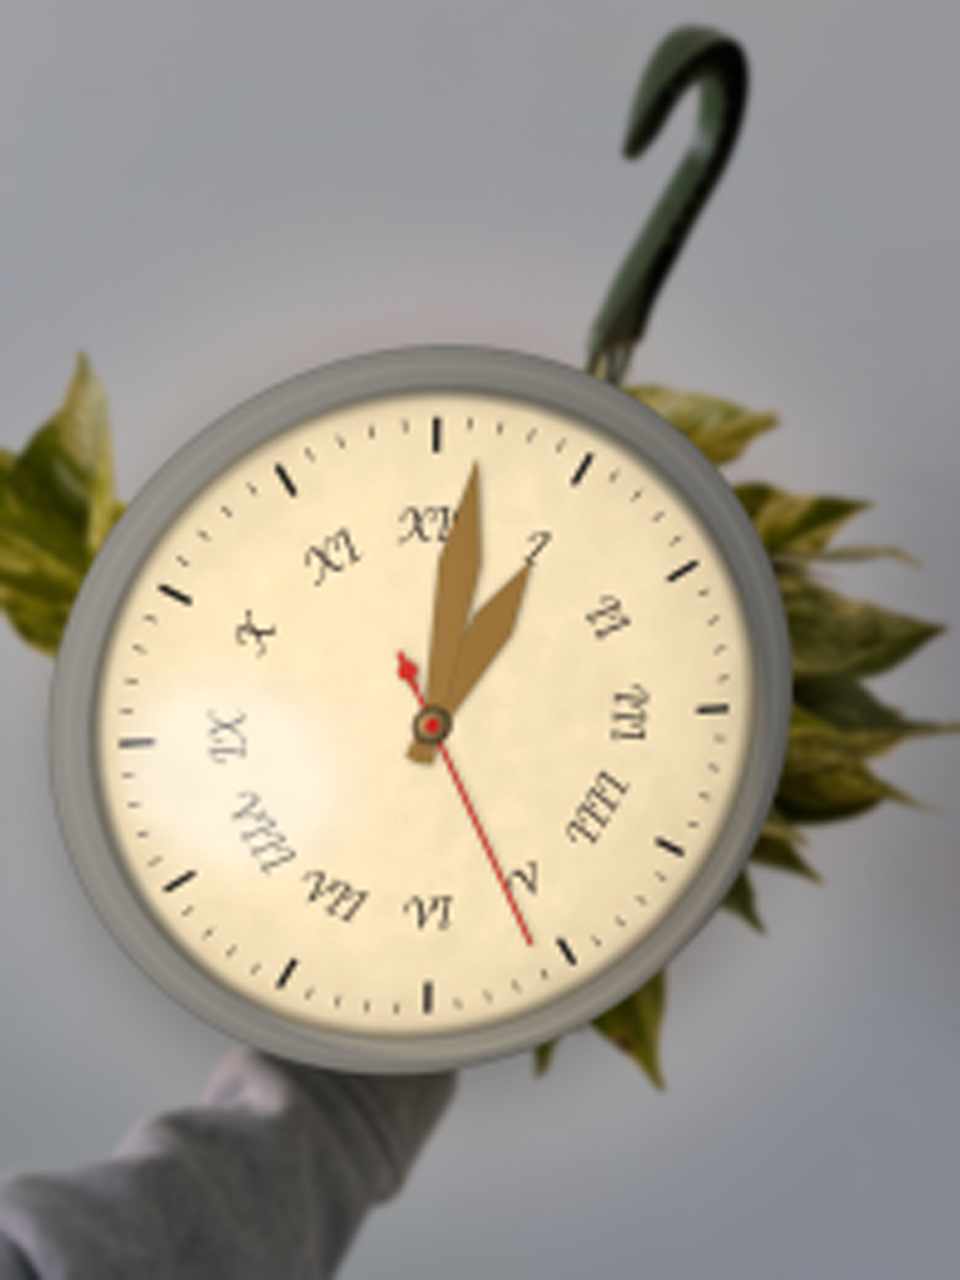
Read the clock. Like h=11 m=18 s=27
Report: h=1 m=1 s=26
